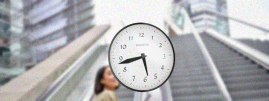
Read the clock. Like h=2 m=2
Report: h=5 m=43
